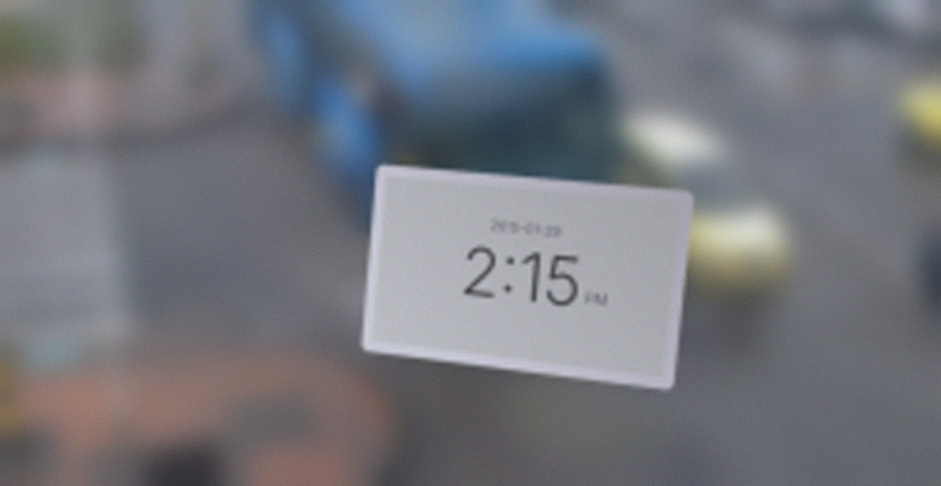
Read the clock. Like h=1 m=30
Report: h=2 m=15
